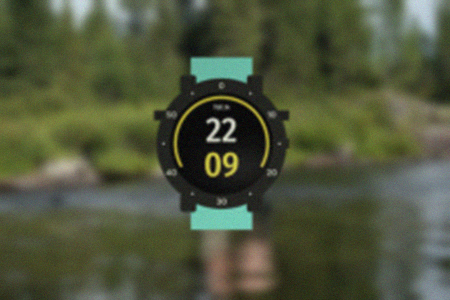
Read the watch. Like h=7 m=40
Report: h=22 m=9
